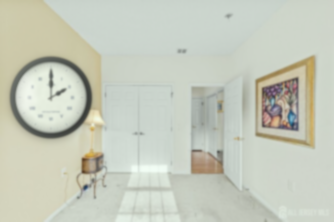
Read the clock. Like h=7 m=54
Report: h=2 m=0
